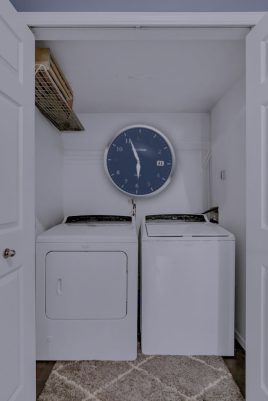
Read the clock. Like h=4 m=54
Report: h=5 m=56
